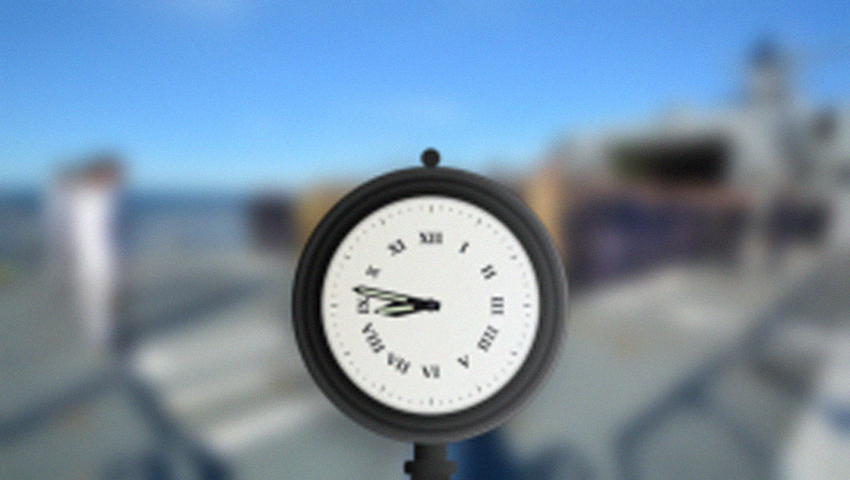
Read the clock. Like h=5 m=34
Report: h=8 m=47
